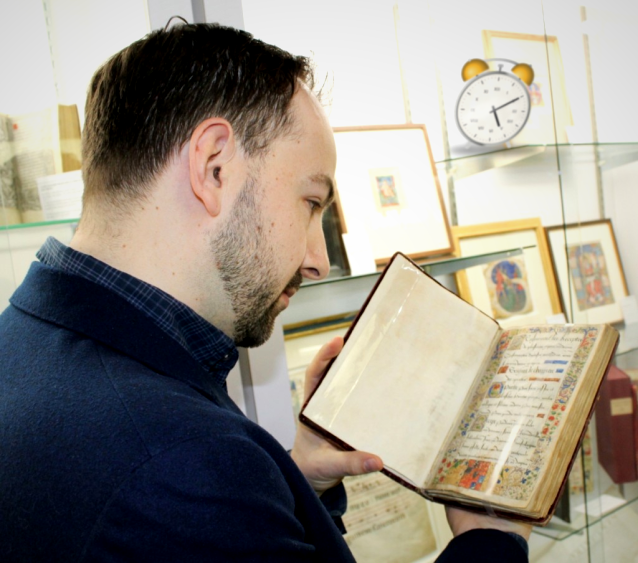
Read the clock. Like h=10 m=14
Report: h=5 m=10
